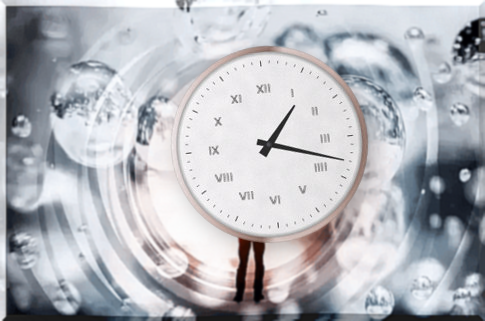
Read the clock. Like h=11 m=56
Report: h=1 m=18
